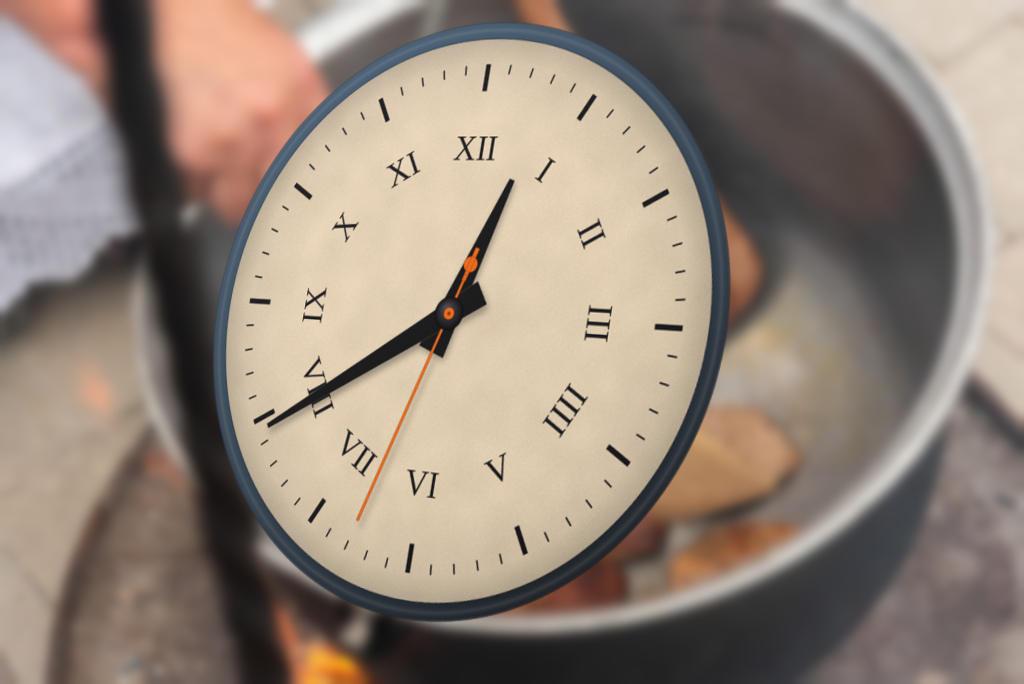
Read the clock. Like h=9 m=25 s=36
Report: h=12 m=39 s=33
